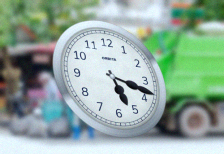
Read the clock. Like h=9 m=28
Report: h=5 m=18
